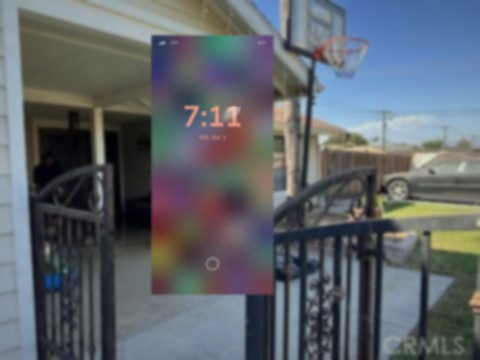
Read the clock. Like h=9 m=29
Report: h=7 m=11
